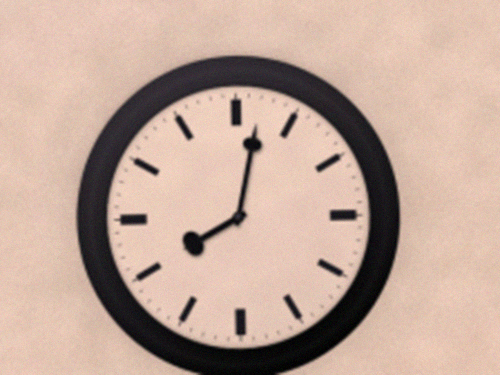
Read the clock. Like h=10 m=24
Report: h=8 m=2
